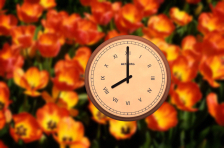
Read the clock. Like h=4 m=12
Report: h=8 m=0
